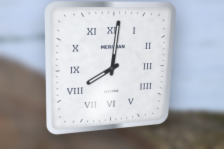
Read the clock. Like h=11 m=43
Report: h=8 m=1
